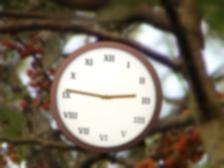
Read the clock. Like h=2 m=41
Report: h=2 m=46
